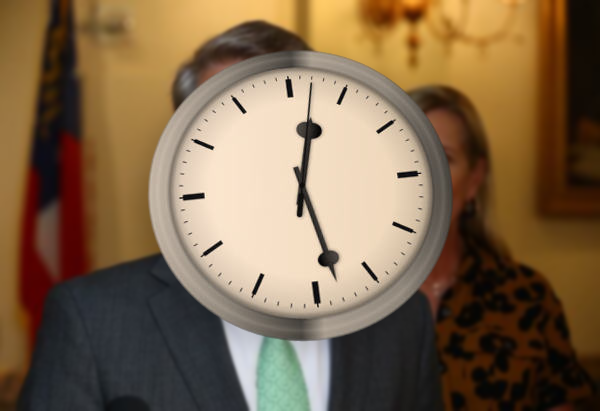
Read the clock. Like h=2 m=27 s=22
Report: h=12 m=28 s=2
